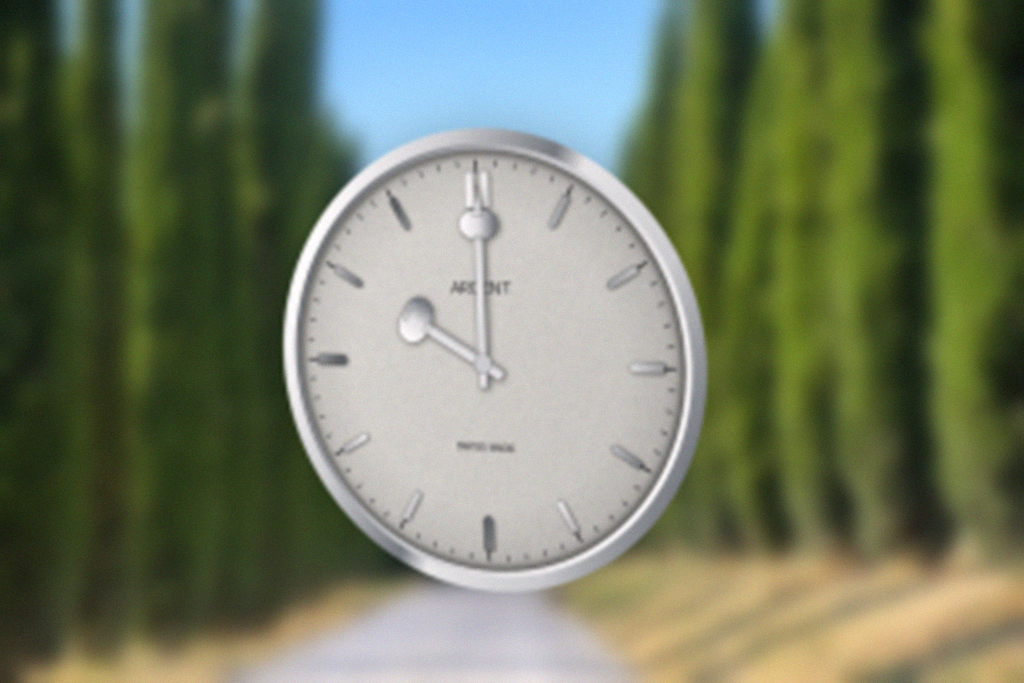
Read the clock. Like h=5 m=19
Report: h=10 m=0
